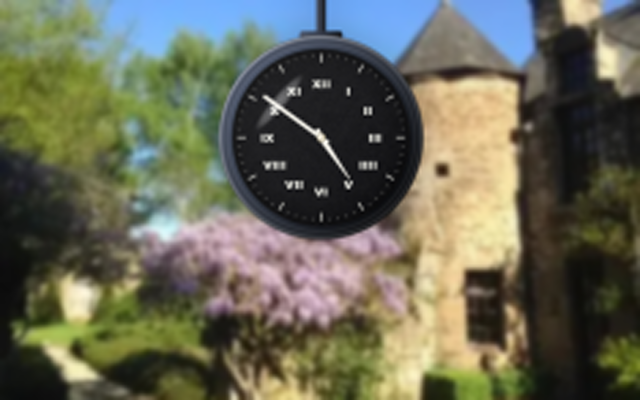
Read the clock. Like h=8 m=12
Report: h=4 m=51
